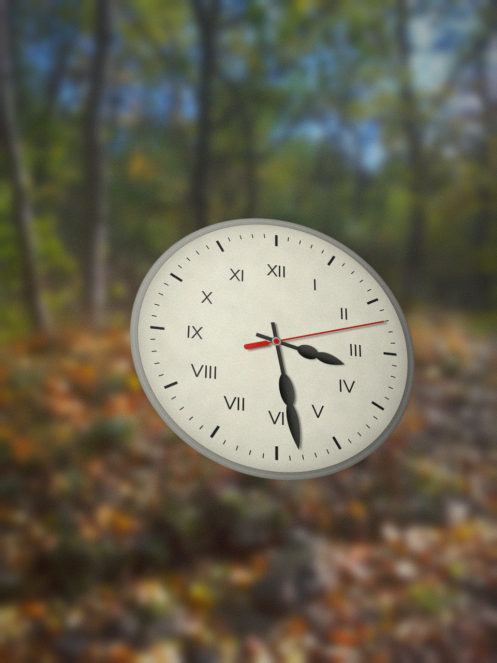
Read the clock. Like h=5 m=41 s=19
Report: h=3 m=28 s=12
